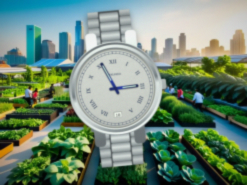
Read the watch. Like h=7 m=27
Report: h=2 m=56
